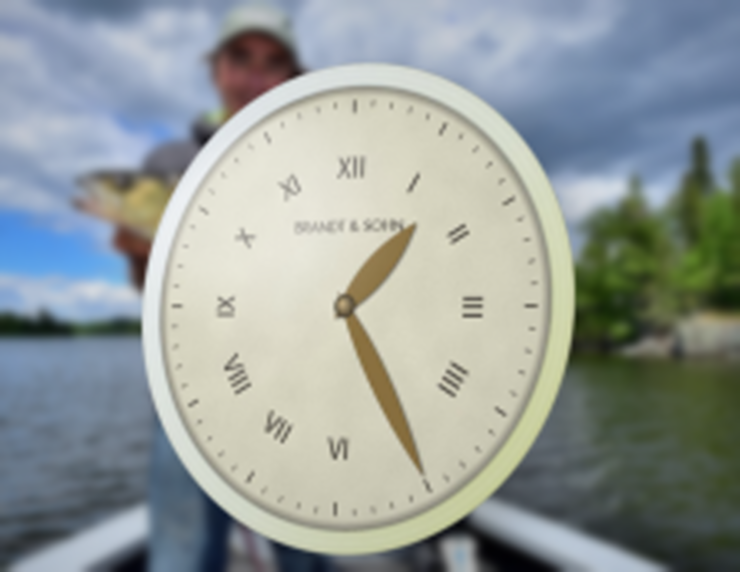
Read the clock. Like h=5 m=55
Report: h=1 m=25
